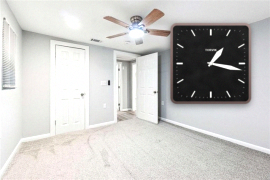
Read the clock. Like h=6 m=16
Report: h=1 m=17
